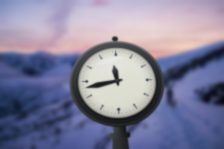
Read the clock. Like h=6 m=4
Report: h=11 m=43
